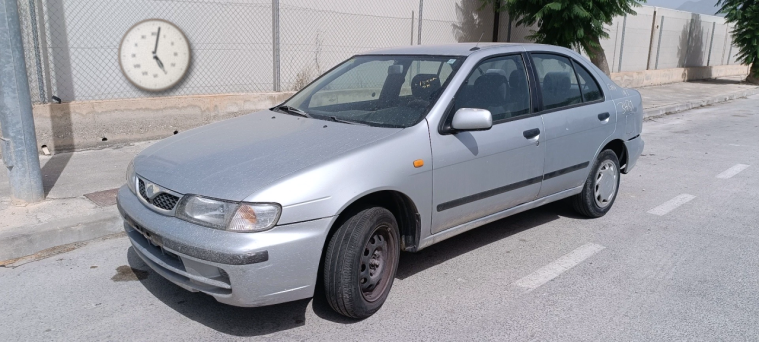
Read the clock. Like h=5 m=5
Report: h=5 m=2
